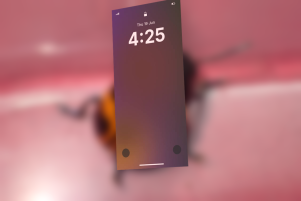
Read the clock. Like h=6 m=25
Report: h=4 m=25
